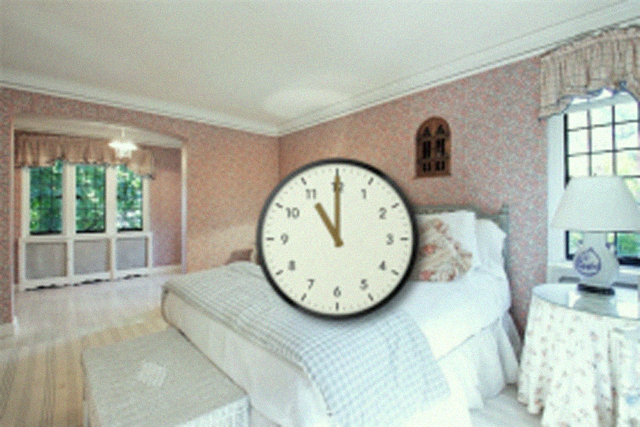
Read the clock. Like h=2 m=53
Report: h=11 m=0
